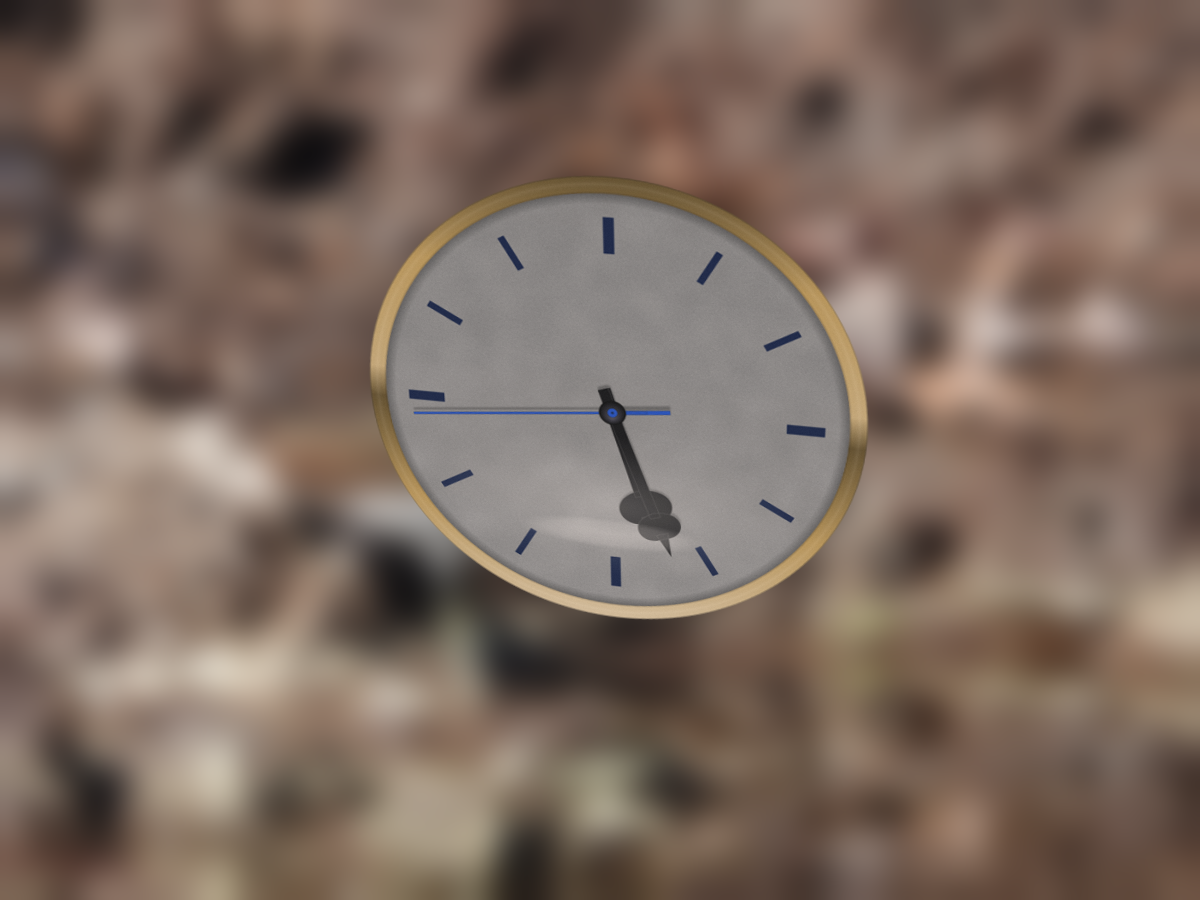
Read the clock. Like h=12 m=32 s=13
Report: h=5 m=26 s=44
